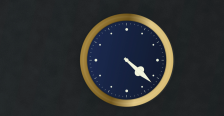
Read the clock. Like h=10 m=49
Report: h=4 m=22
